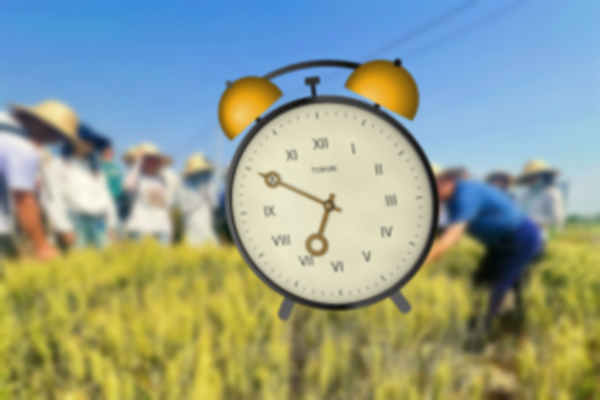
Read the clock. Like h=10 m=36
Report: h=6 m=50
